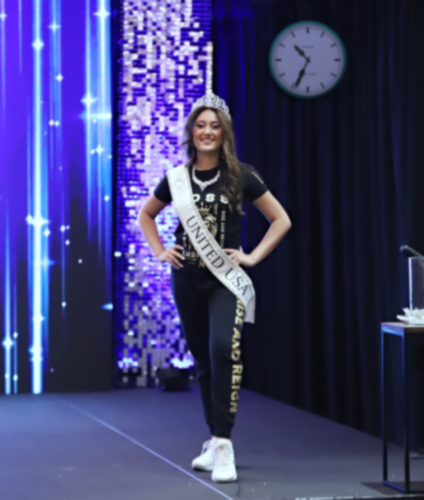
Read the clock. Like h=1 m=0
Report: h=10 m=34
